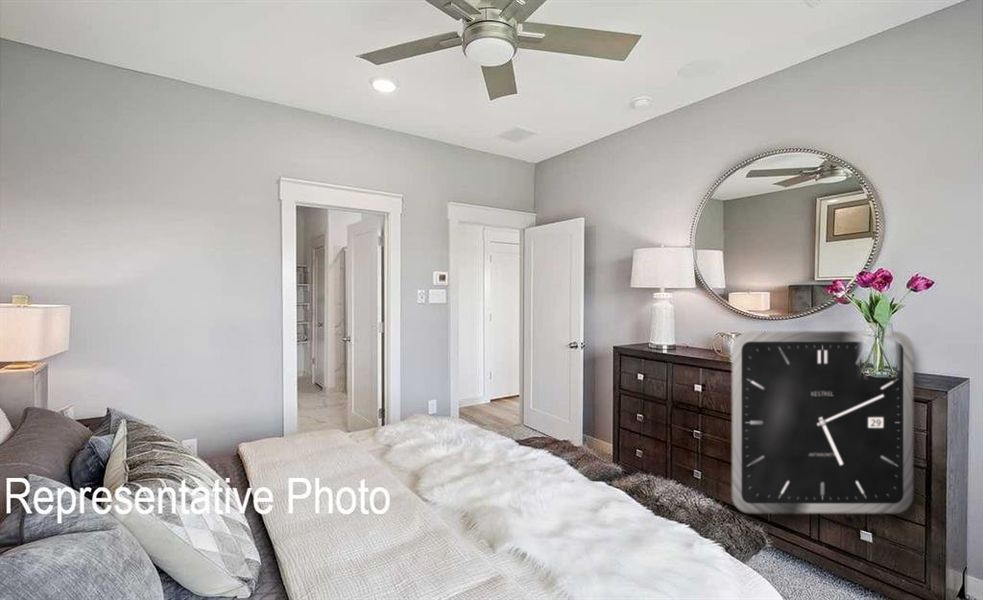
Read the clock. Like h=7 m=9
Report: h=5 m=11
